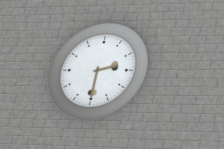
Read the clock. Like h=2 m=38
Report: h=2 m=30
